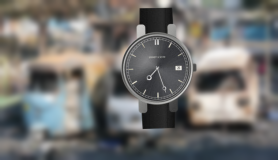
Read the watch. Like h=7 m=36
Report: h=7 m=27
